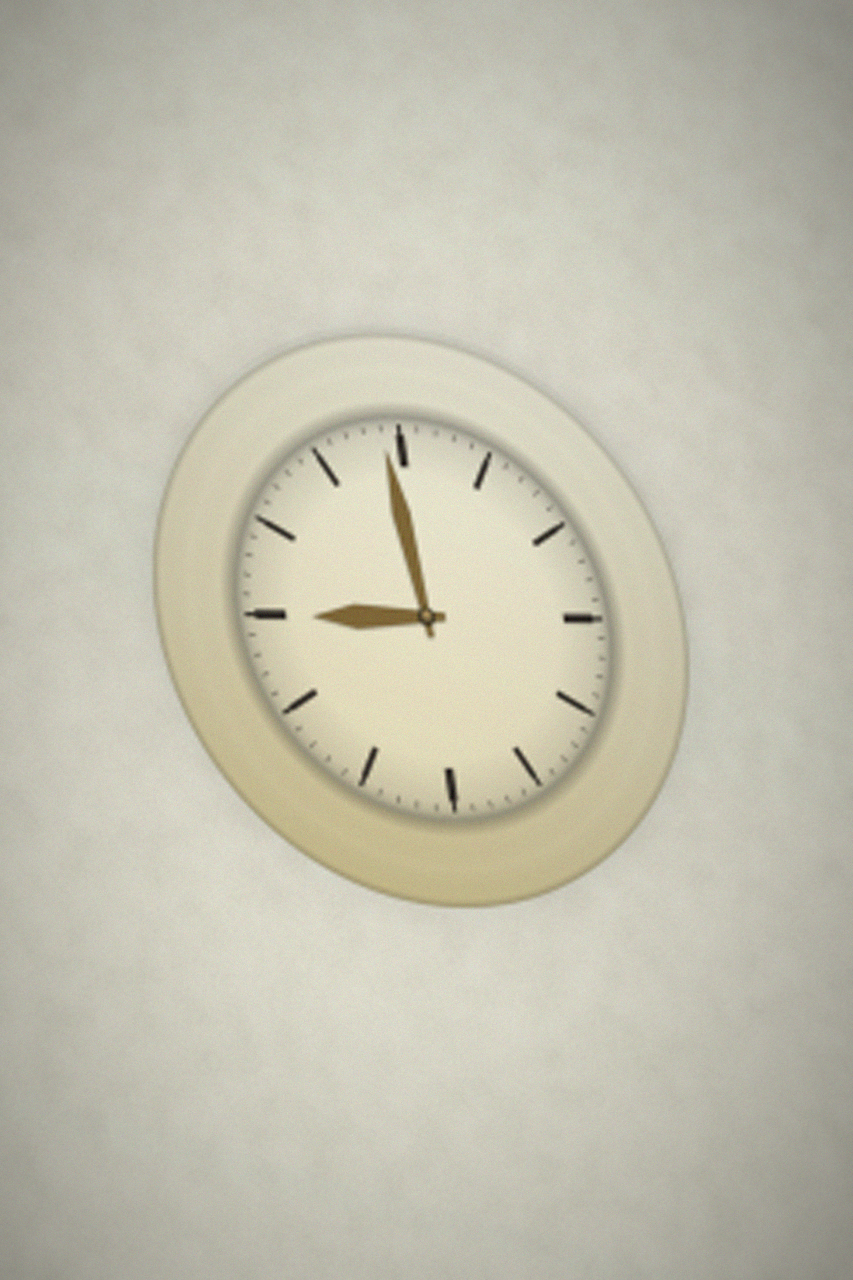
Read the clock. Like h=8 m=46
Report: h=8 m=59
